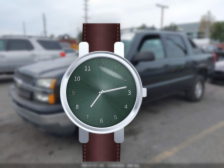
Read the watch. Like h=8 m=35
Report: h=7 m=13
